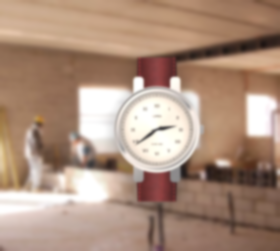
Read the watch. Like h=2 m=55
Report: h=2 m=39
